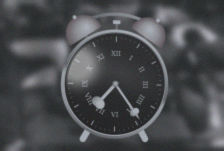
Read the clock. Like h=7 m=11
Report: h=7 m=24
